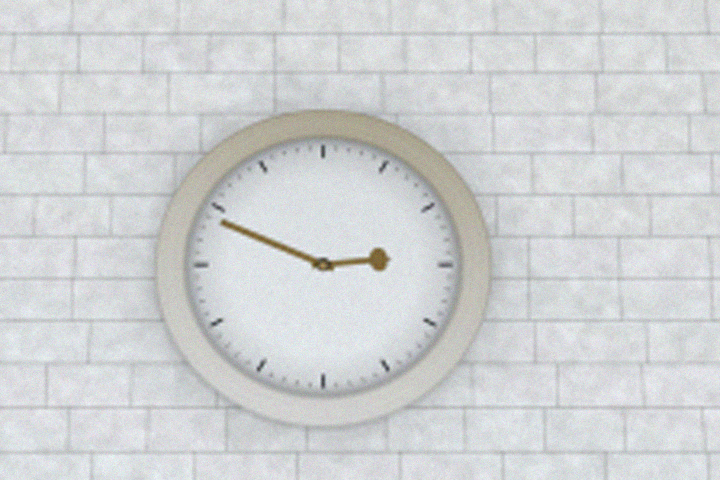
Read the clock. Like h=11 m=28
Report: h=2 m=49
